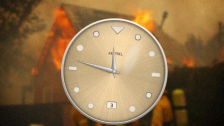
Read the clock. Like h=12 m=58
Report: h=11 m=47
